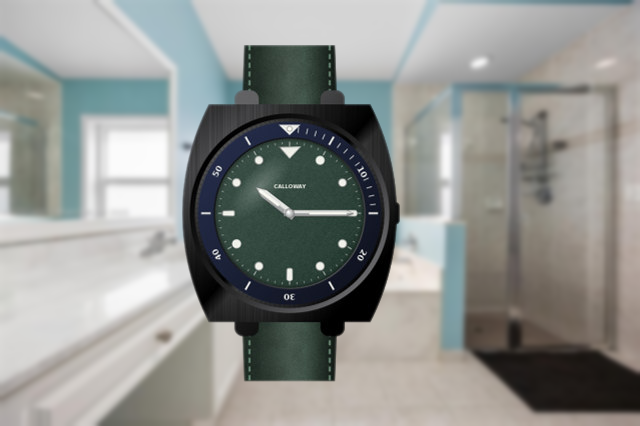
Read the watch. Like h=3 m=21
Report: h=10 m=15
